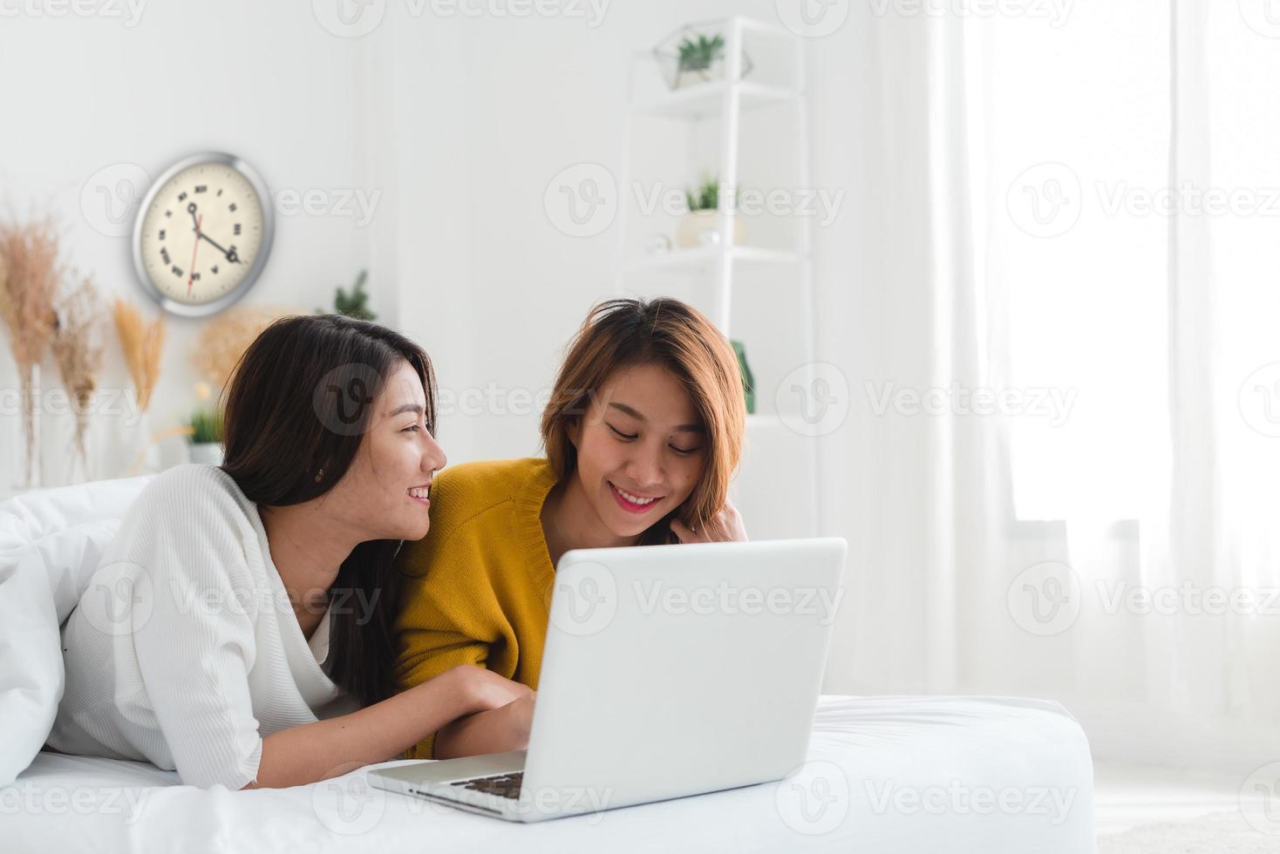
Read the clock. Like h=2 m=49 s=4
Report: h=11 m=20 s=31
